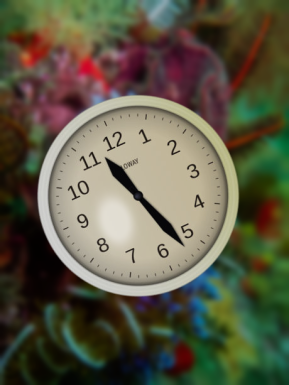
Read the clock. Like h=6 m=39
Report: h=11 m=27
